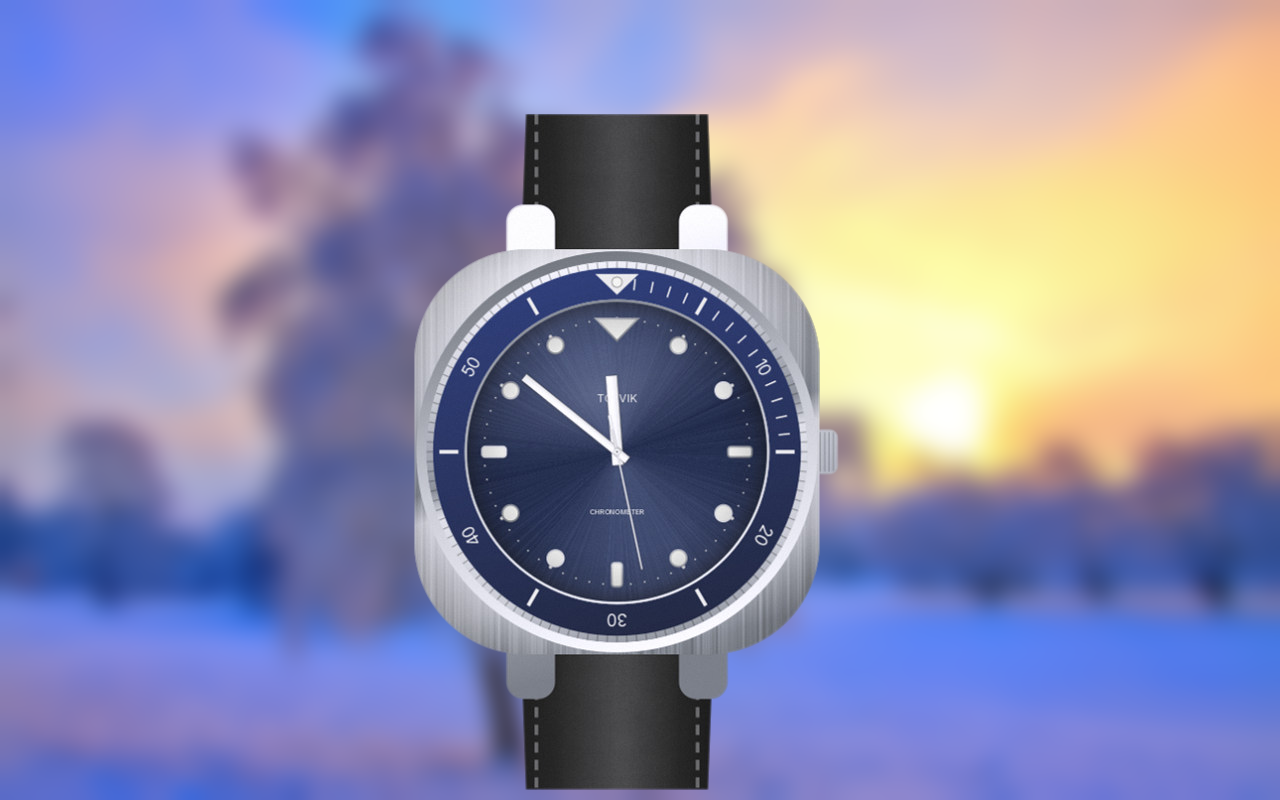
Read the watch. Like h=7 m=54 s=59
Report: h=11 m=51 s=28
